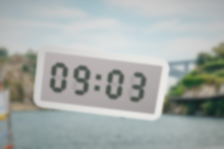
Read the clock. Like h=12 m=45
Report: h=9 m=3
